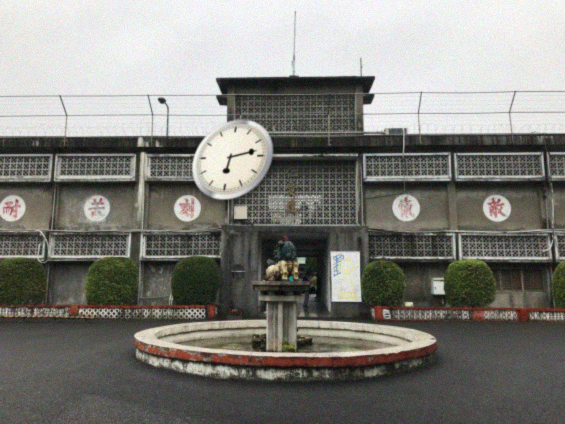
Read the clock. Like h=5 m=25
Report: h=6 m=13
